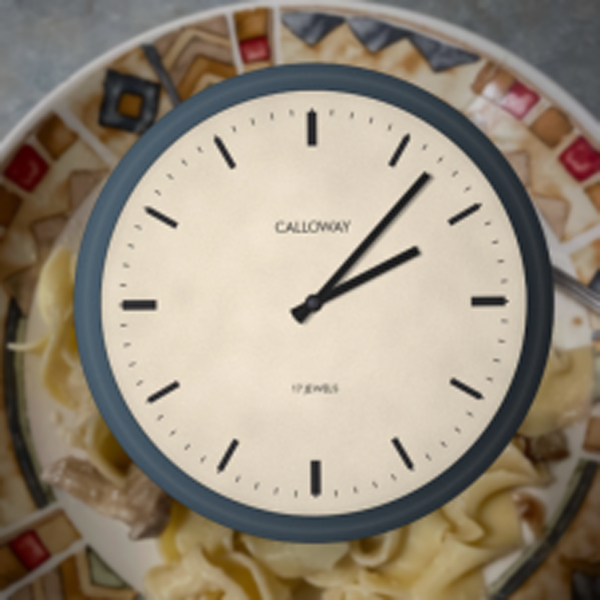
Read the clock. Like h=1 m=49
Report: h=2 m=7
